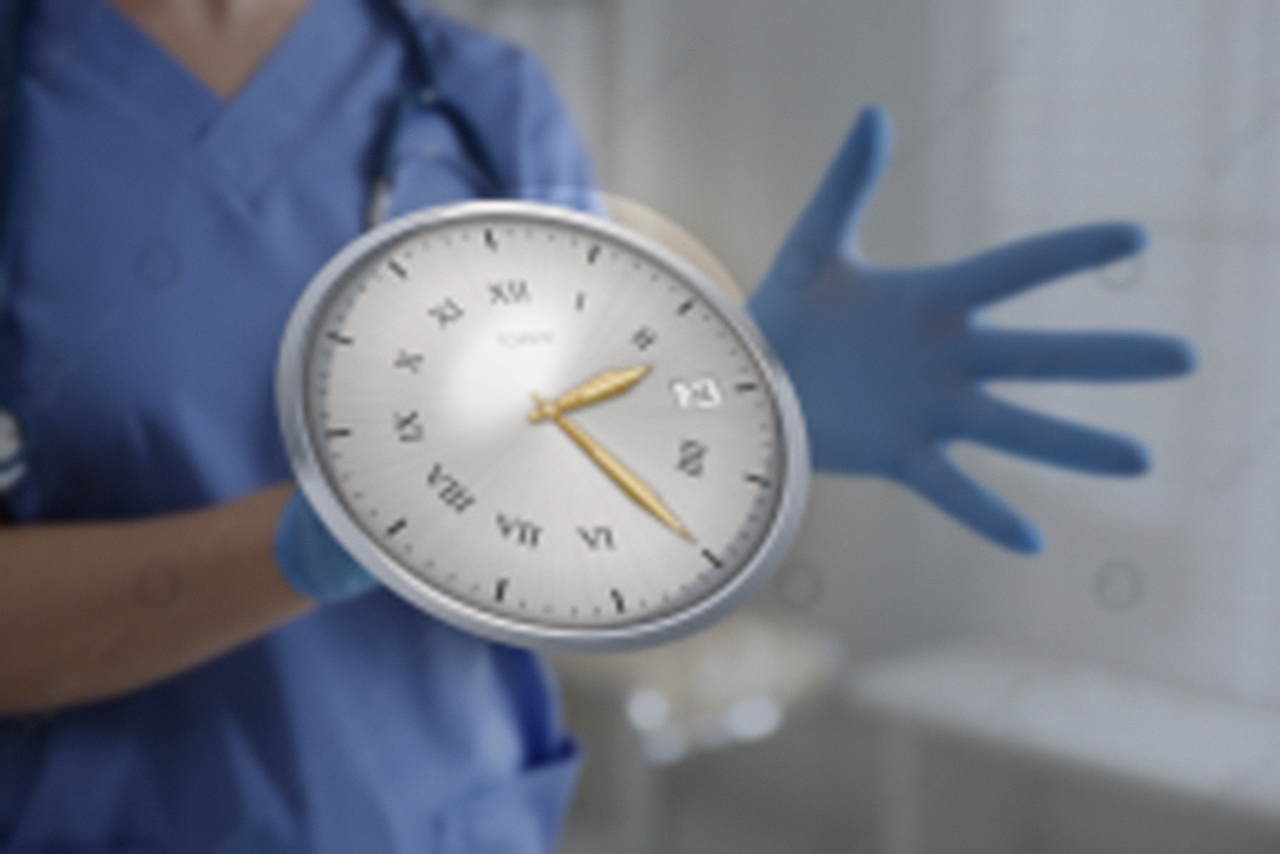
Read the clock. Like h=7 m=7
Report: h=2 m=25
